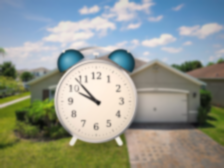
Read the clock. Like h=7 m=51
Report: h=9 m=53
